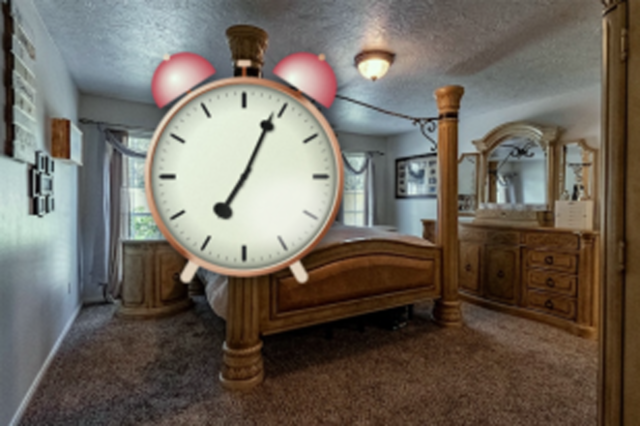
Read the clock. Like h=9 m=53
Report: h=7 m=4
